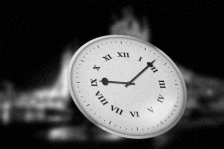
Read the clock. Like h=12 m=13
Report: h=9 m=8
